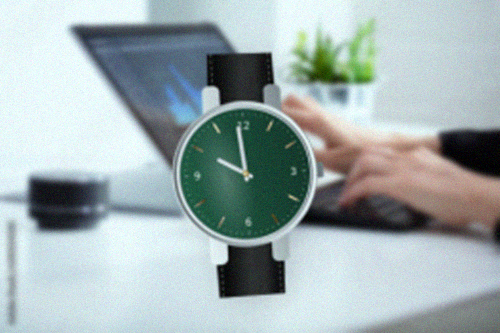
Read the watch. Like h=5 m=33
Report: h=9 m=59
